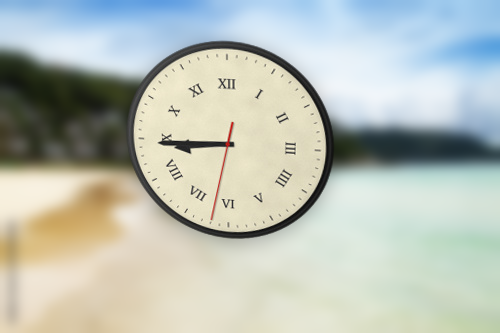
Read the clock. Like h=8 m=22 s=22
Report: h=8 m=44 s=32
